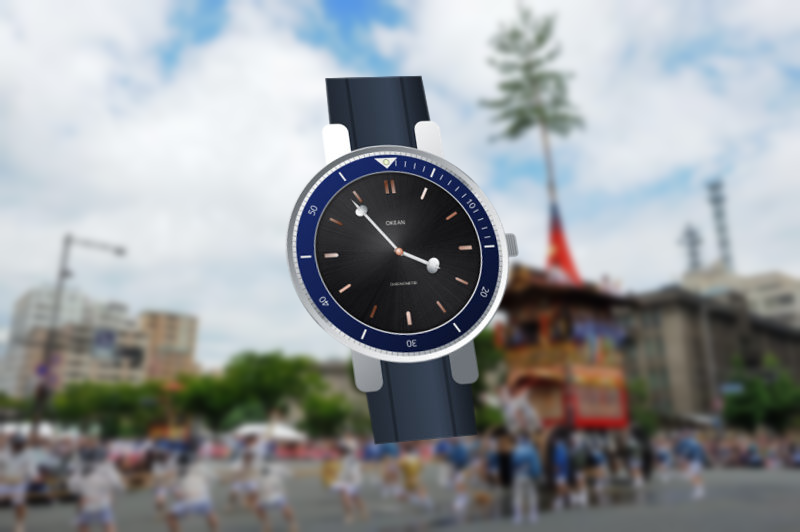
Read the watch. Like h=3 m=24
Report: h=3 m=54
